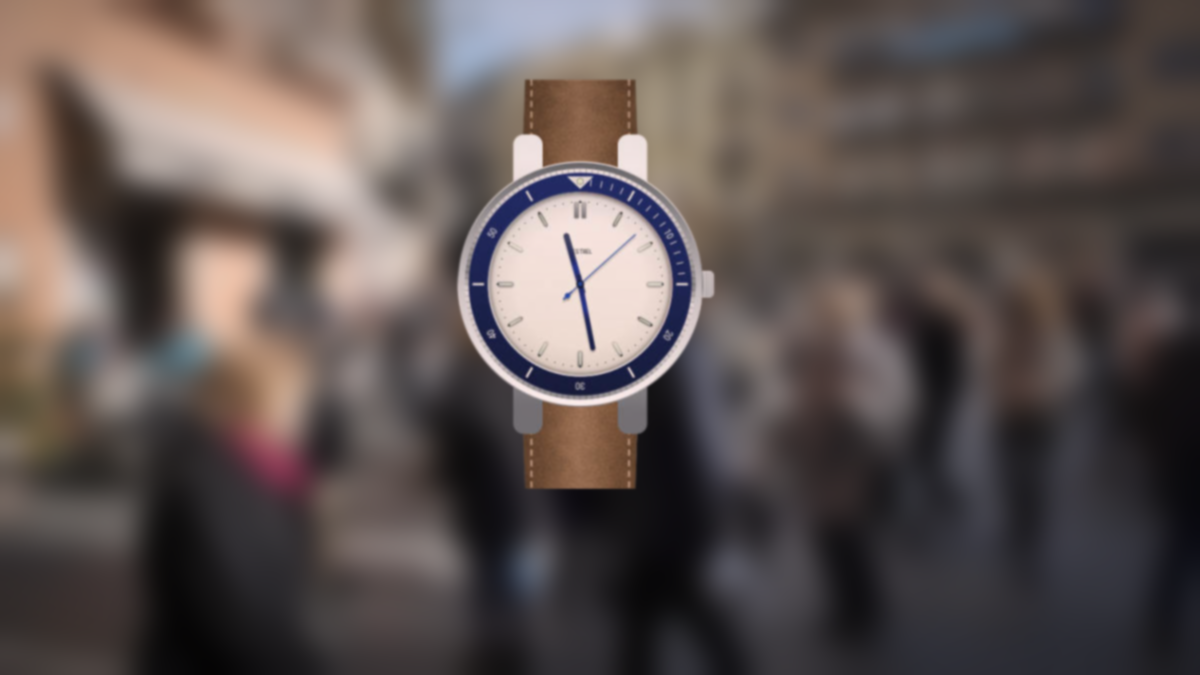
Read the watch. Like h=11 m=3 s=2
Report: h=11 m=28 s=8
